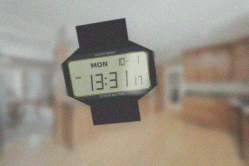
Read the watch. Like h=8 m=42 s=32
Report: h=13 m=31 s=17
